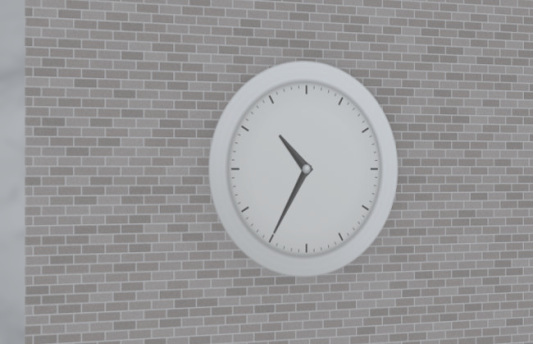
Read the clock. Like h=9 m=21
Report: h=10 m=35
